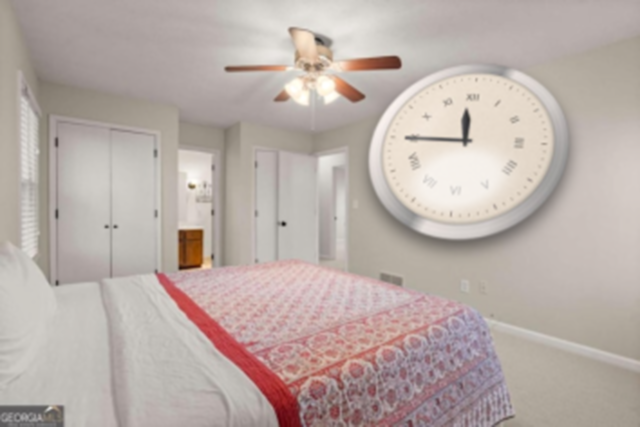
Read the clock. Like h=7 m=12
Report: h=11 m=45
